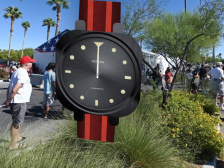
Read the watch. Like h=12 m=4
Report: h=12 m=0
